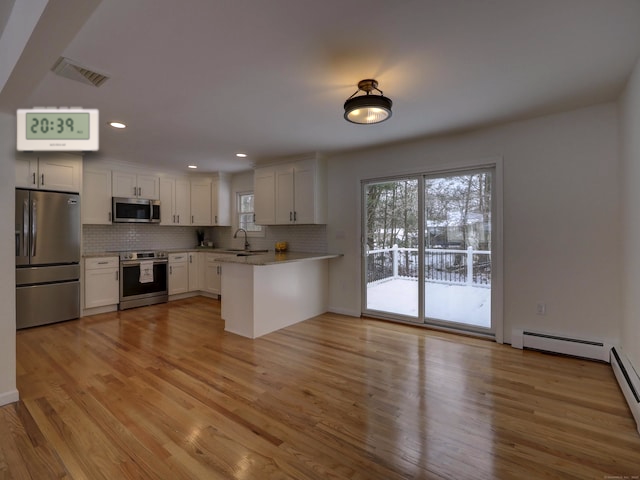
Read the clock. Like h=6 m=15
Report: h=20 m=39
